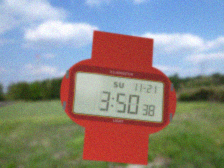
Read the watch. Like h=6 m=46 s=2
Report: h=3 m=50 s=38
